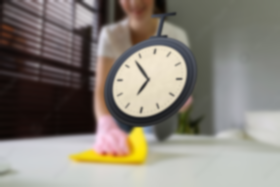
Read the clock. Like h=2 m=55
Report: h=6 m=53
